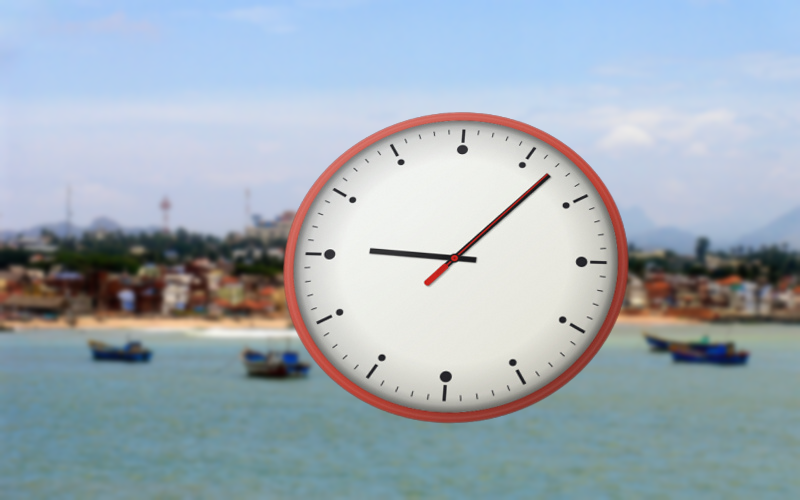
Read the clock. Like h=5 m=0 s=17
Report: h=9 m=7 s=7
